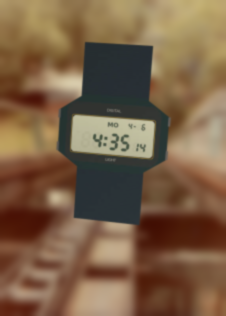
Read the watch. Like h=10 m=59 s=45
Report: h=4 m=35 s=14
